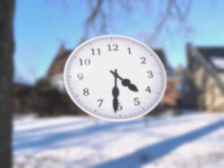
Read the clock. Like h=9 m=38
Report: h=4 m=31
